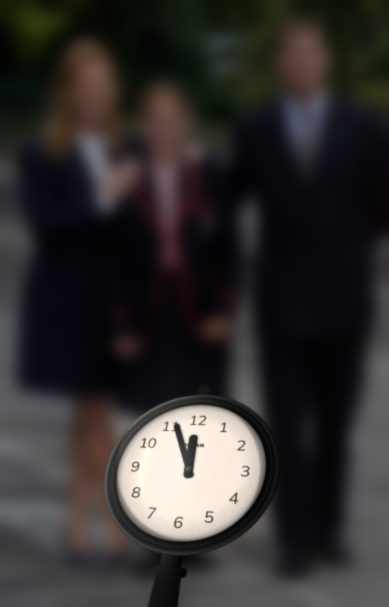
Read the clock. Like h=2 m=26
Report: h=11 m=56
